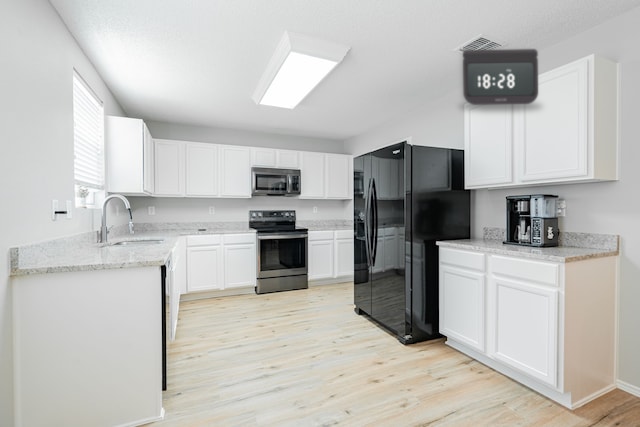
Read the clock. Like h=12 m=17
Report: h=18 m=28
